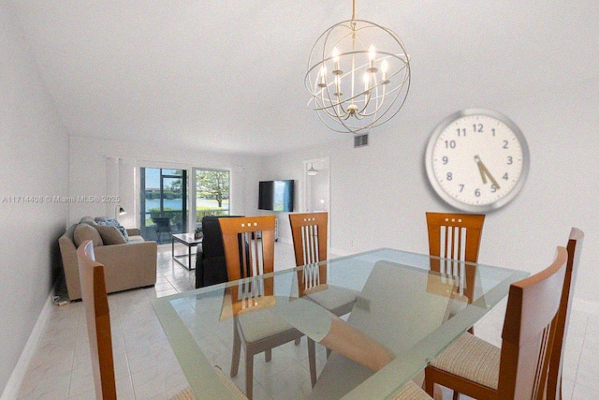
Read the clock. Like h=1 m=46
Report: h=5 m=24
